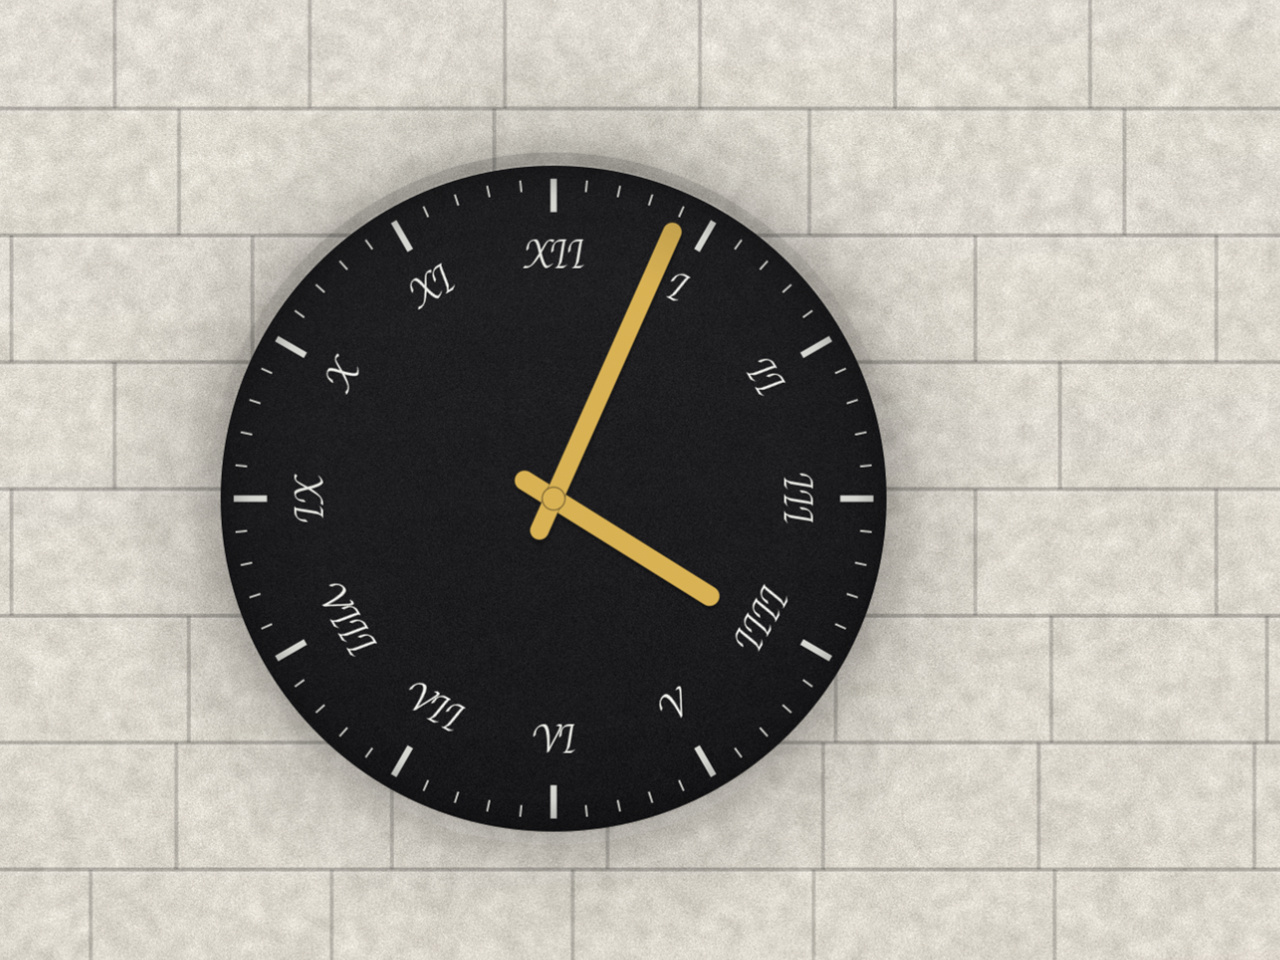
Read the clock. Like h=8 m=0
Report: h=4 m=4
